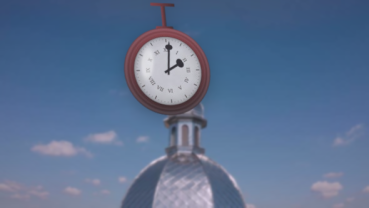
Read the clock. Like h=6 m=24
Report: h=2 m=1
